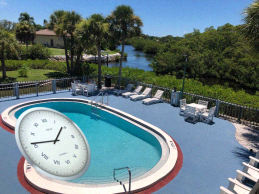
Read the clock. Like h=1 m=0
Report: h=1 m=46
